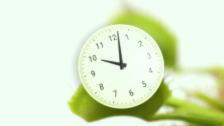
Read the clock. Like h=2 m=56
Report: h=10 m=2
